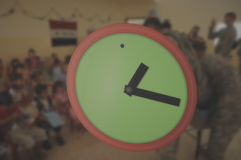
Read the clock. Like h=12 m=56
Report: h=1 m=18
